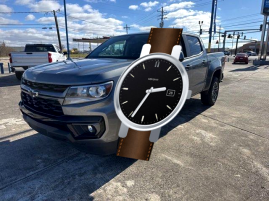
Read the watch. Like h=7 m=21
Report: h=2 m=34
